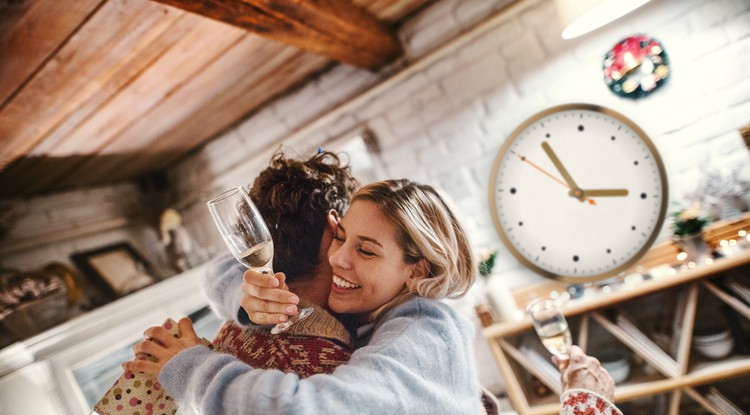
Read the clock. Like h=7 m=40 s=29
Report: h=2 m=53 s=50
